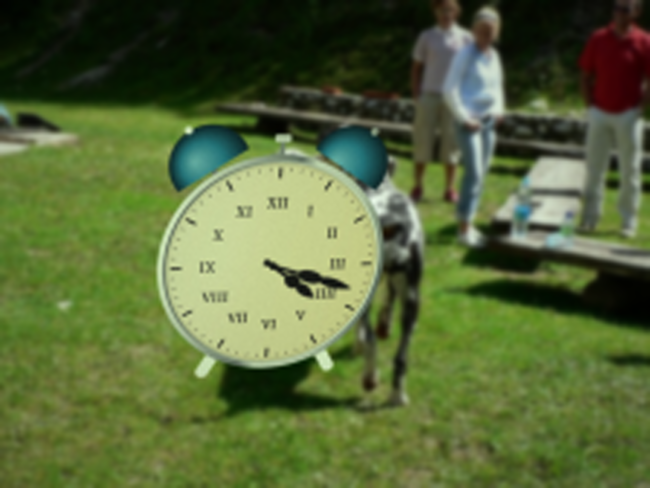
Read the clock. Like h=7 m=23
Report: h=4 m=18
